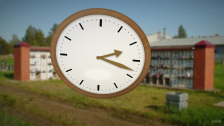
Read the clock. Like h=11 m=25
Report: h=2 m=18
